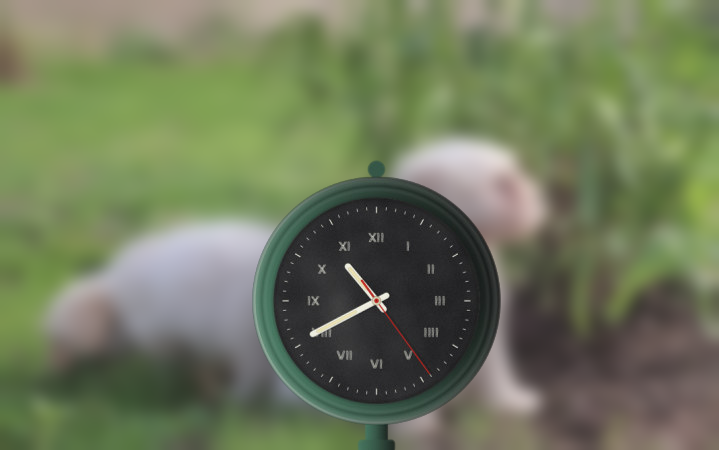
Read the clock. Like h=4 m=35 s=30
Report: h=10 m=40 s=24
